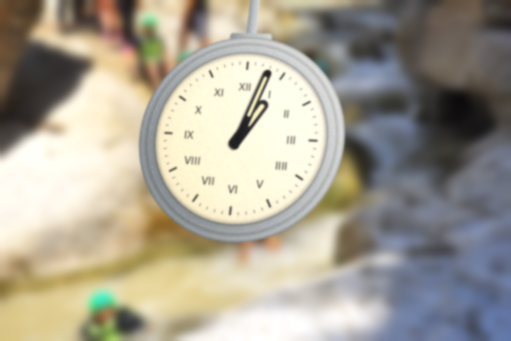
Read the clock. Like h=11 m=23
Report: h=1 m=3
